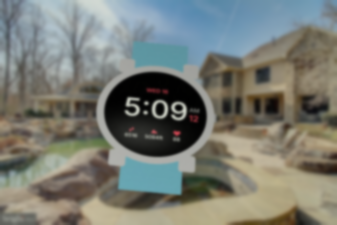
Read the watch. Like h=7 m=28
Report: h=5 m=9
